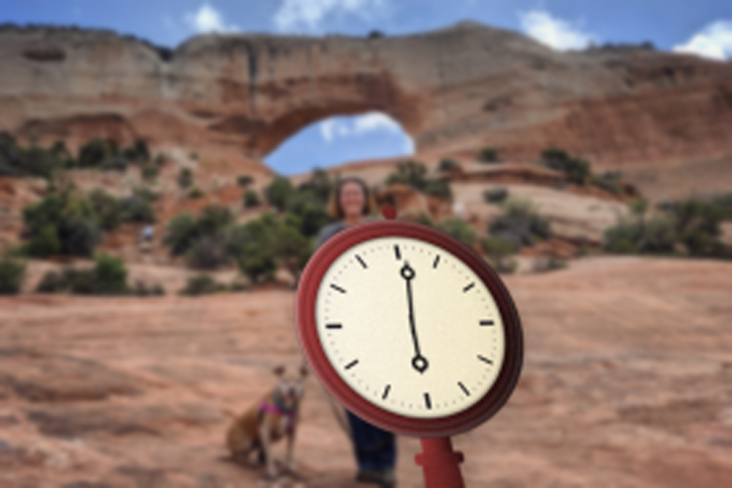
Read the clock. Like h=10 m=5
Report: h=6 m=1
